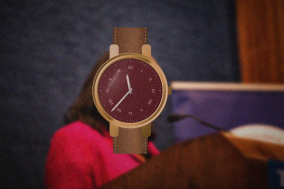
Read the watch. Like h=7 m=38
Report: h=11 m=37
